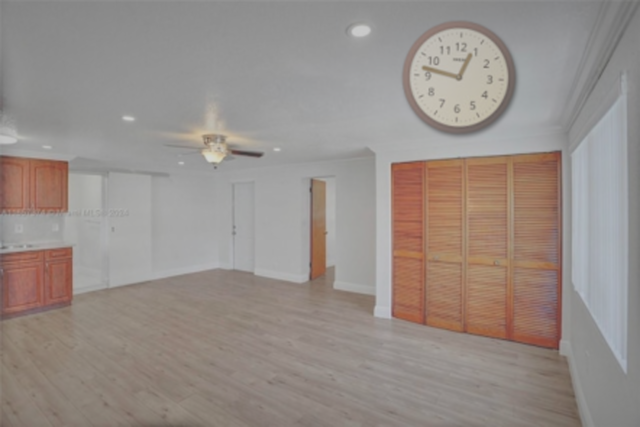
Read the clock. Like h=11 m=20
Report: h=12 m=47
